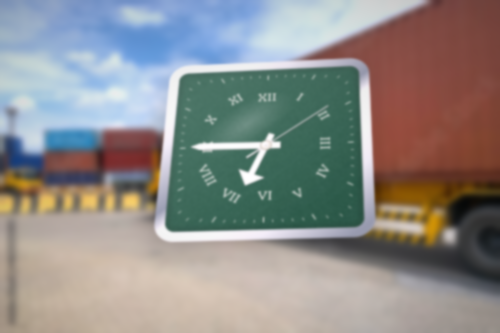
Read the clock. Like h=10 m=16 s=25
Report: h=6 m=45 s=9
